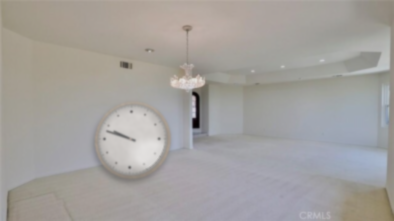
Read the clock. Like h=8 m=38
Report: h=9 m=48
